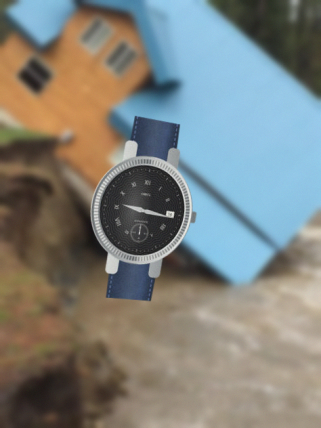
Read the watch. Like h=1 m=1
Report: h=9 m=16
